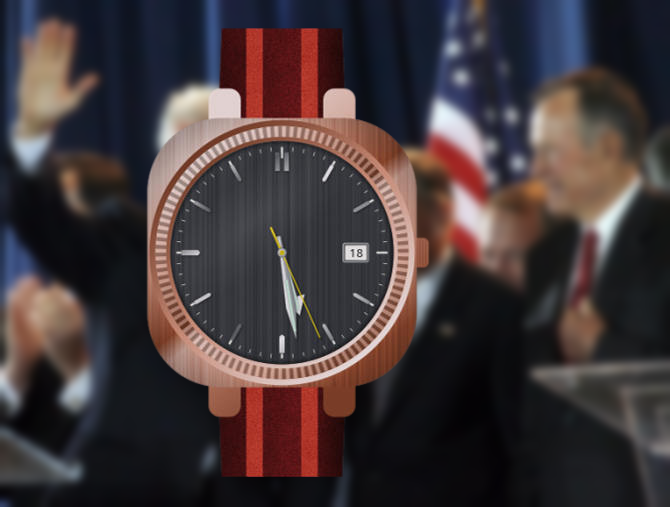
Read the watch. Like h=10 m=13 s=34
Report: h=5 m=28 s=26
